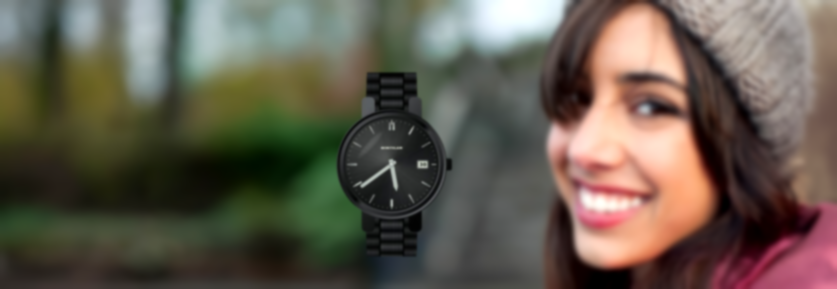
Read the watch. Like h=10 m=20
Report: h=5 m=39
